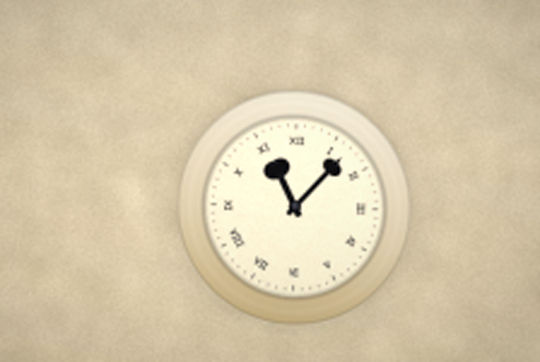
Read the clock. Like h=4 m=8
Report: h=11 m=7
